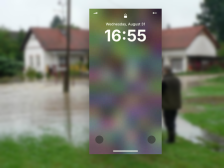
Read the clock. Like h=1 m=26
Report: h=16 m=55
